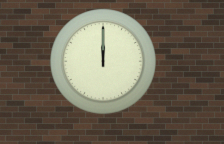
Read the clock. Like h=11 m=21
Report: h=12 m=0
